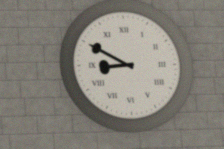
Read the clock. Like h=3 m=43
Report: h=8 m=50
